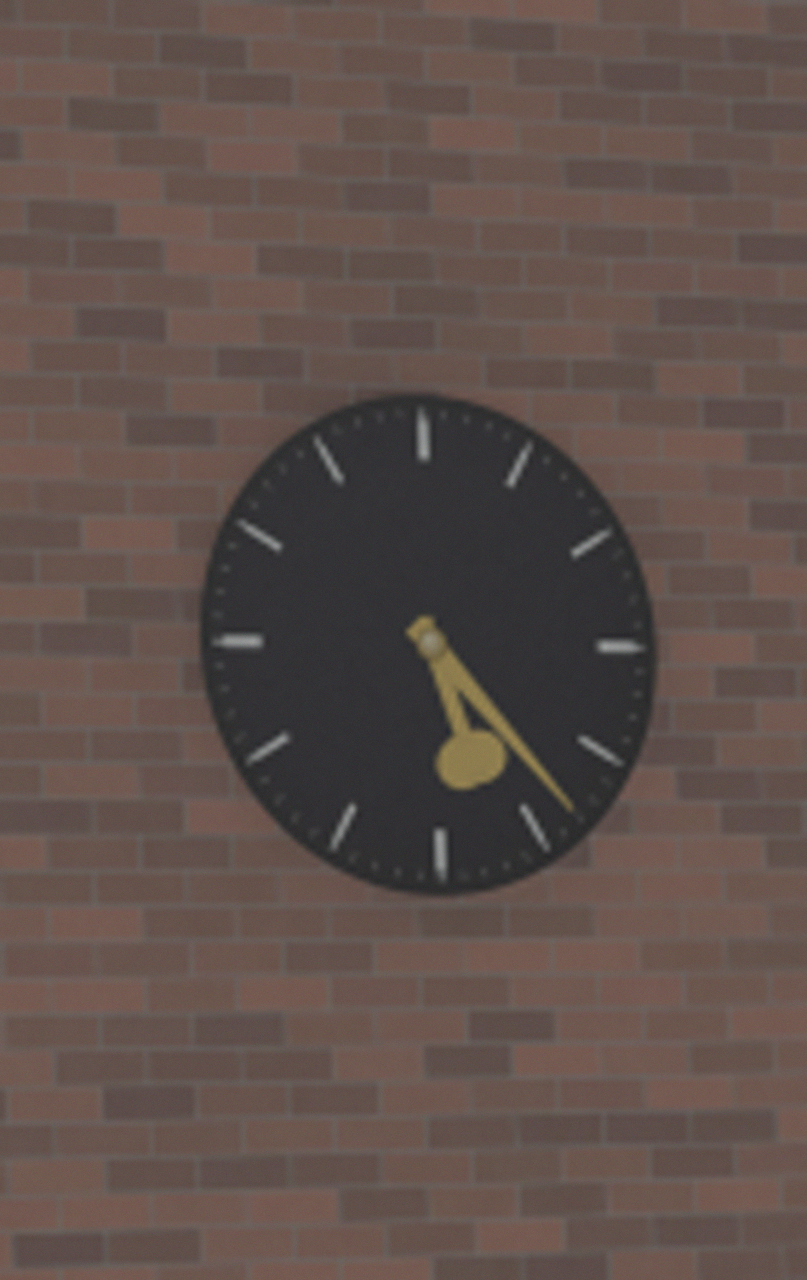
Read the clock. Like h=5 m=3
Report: h=5 m=23
